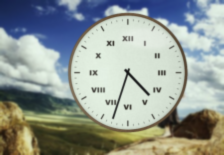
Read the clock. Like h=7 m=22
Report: h=4 m=33
